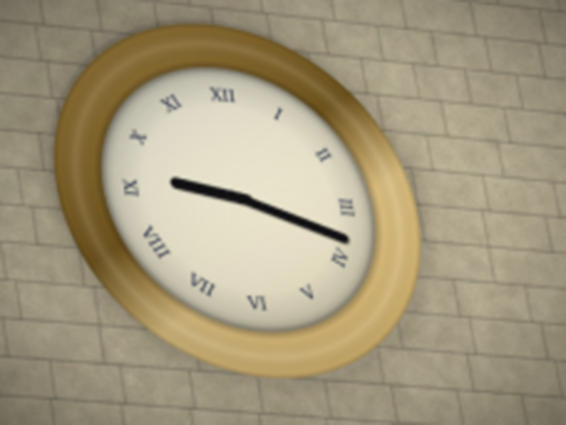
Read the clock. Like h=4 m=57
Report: h=9 m=18
